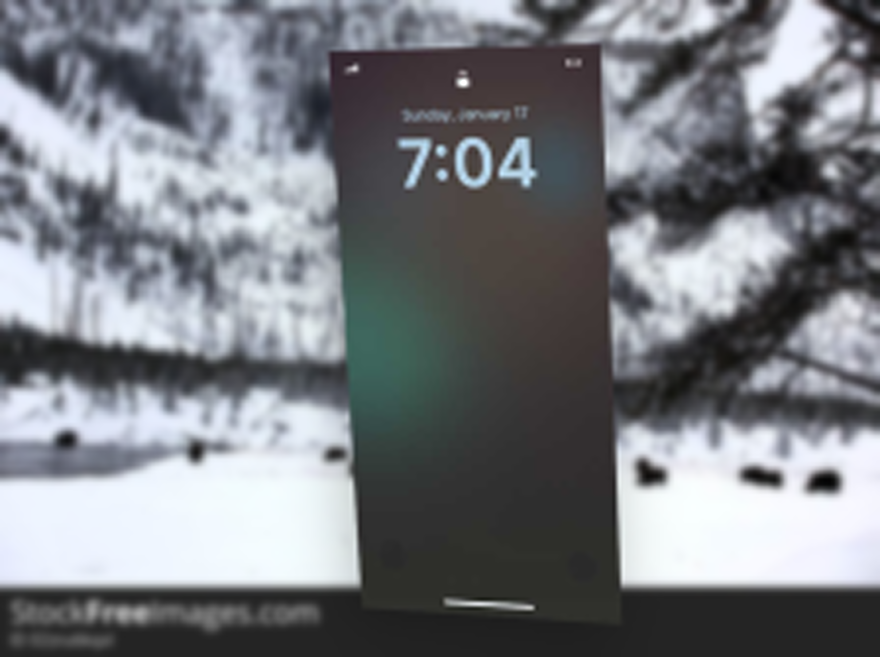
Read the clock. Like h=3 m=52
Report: h=7 m=4
